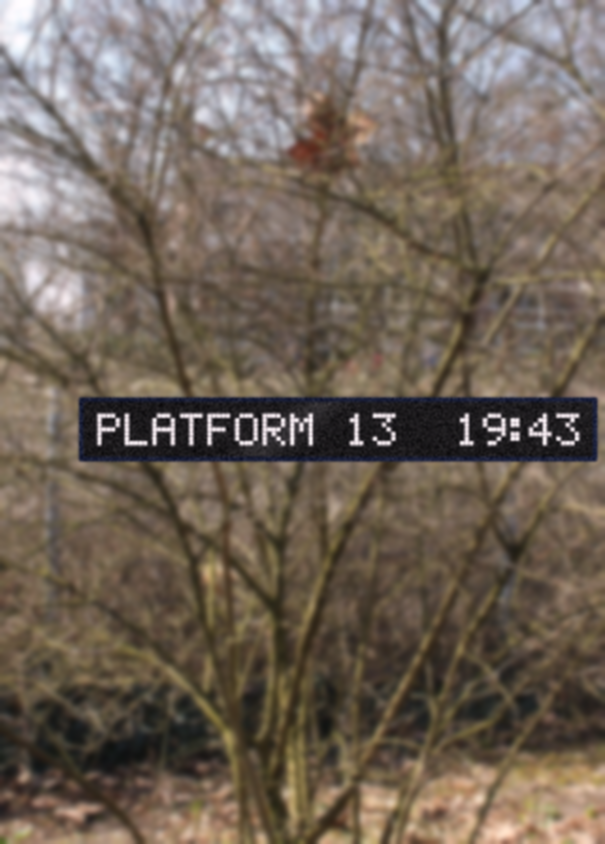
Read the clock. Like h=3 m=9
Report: h=19 m=43
